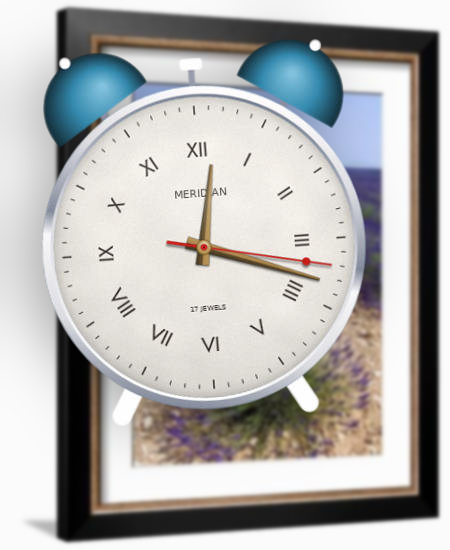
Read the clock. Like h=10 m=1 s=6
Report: h=12 m=18 s=17
